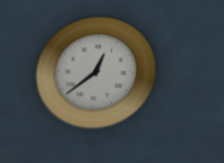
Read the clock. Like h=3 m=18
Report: h=12 m=38
